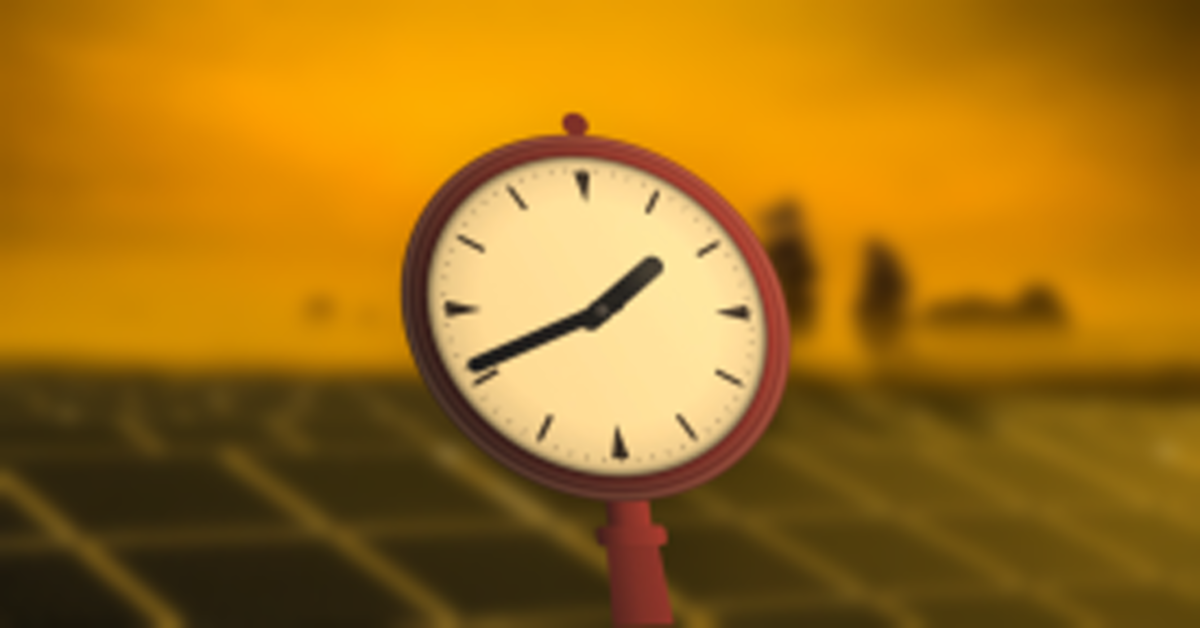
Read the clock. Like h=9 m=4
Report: h=1 m=41
